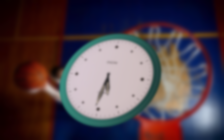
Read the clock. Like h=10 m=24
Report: h=5 m=31
